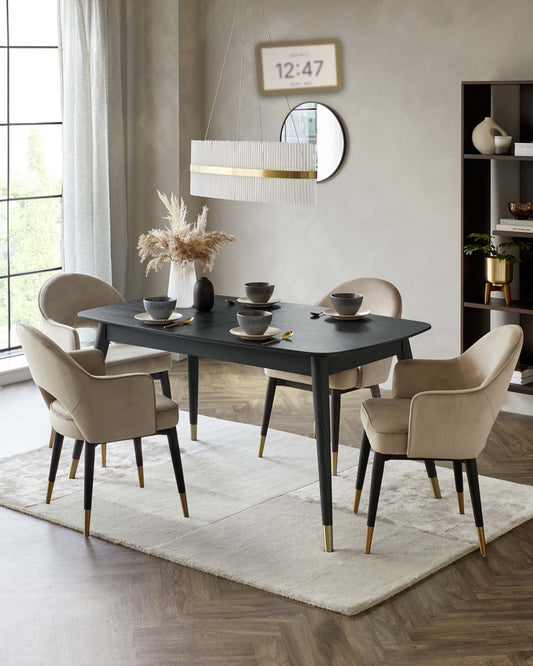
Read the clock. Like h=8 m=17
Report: h=12 m=47
